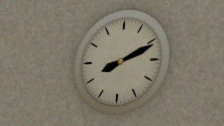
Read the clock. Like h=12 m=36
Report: h=8 m=11
